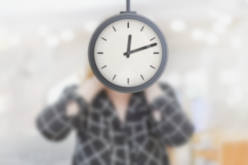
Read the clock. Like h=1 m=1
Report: h=12 m=12
